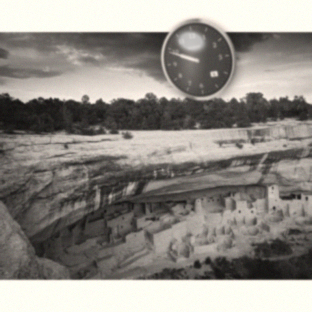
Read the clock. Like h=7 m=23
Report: h=9 m=49
